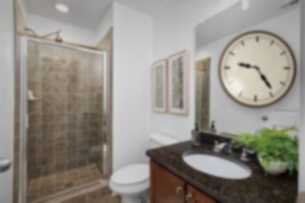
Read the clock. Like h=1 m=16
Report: h=9 m=24
